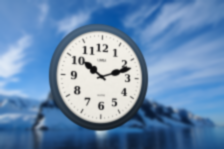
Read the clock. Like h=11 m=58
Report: h=10 m=12
